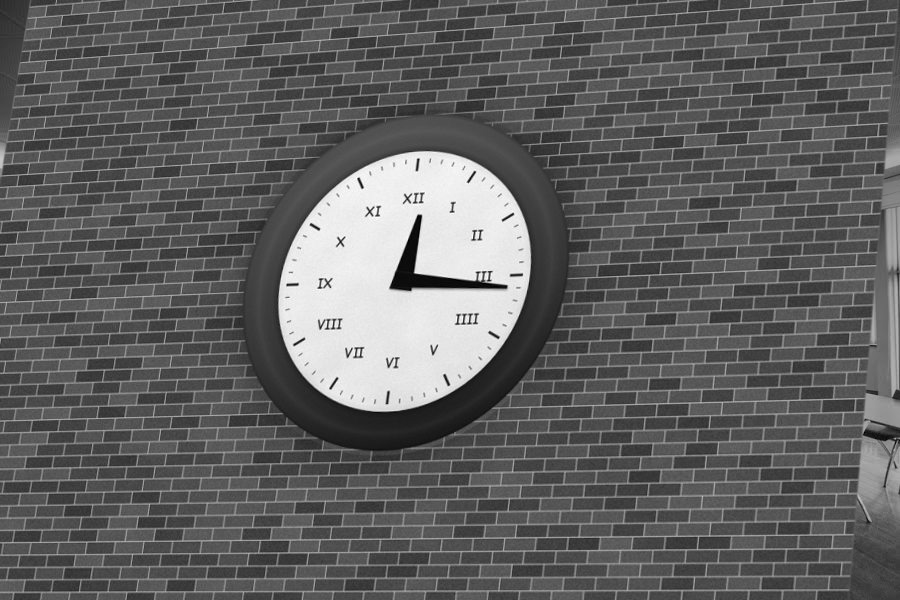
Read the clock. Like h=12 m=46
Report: h=12 m=16
